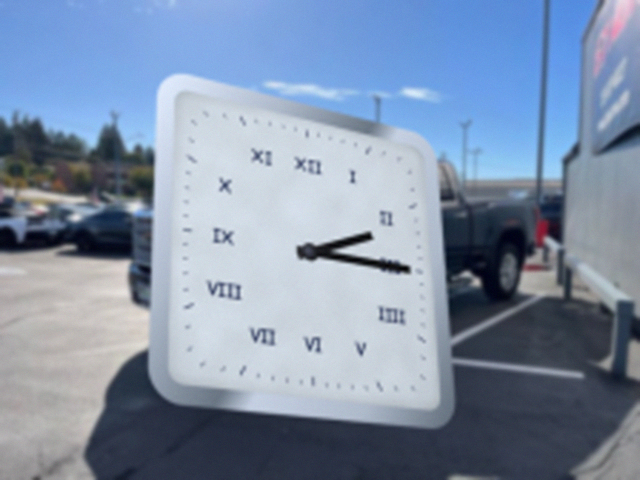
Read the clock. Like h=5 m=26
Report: h=2 m=15
